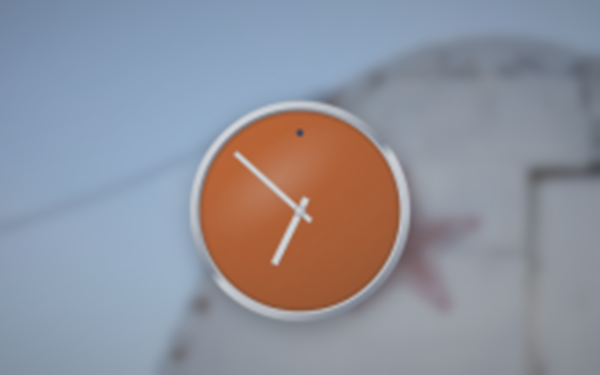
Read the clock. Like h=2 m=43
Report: h=6 m=52
